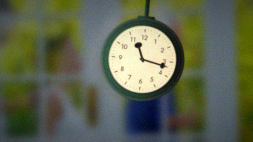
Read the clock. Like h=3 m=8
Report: h=11 m=17
